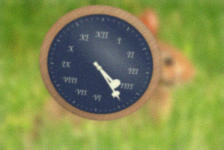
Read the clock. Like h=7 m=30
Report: h=4 m=24
